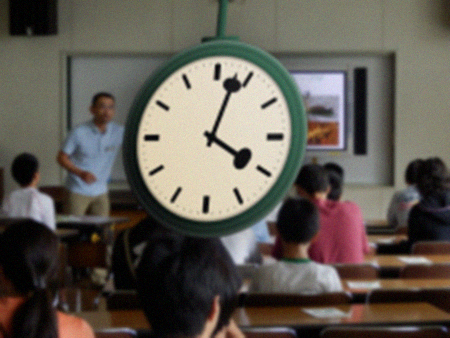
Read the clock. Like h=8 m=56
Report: h=4 m=3
